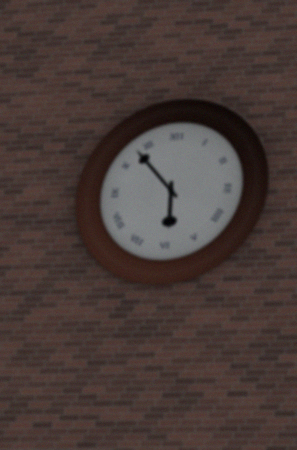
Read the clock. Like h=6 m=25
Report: h=5 m=53
